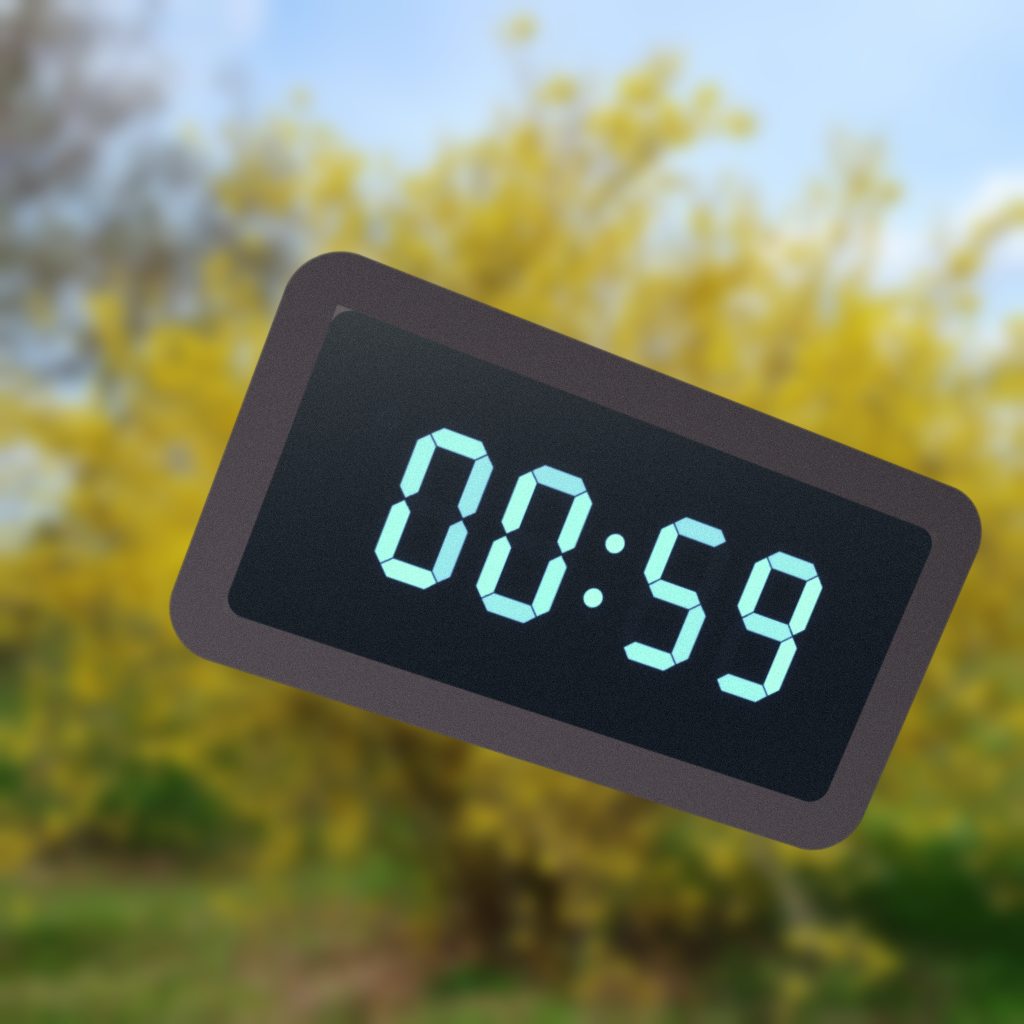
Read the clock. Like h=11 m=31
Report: h=0 m=59
